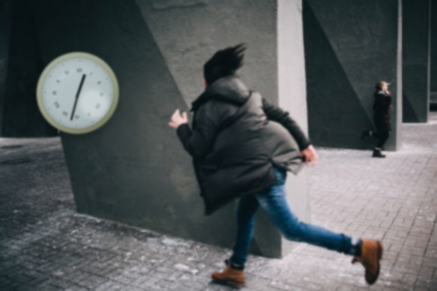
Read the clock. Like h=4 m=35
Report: h=12 m=32
